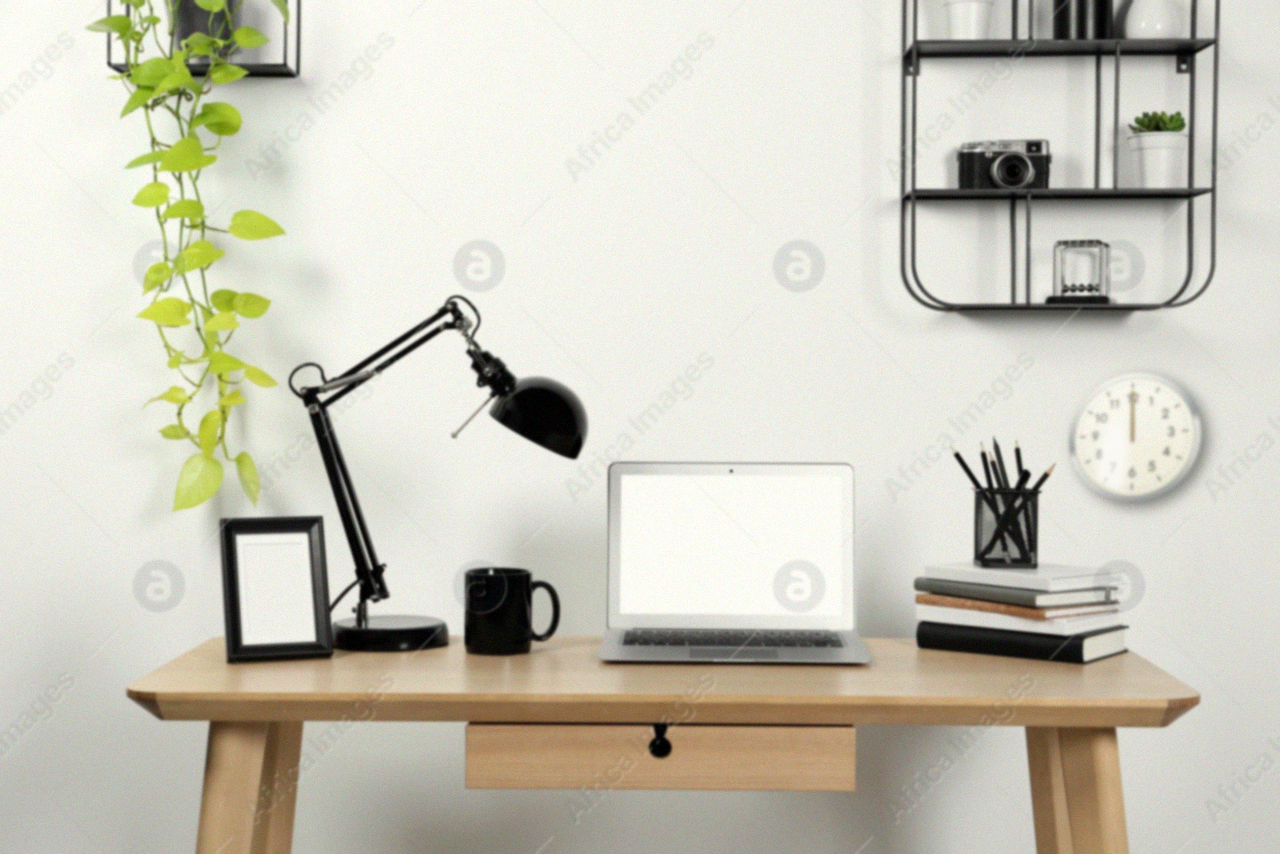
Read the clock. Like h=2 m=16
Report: h=12 m=0
